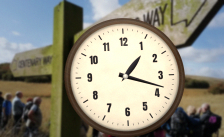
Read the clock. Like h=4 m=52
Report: h=1 m=18
